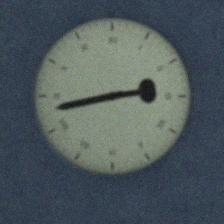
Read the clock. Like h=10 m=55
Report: h=2 m=43
